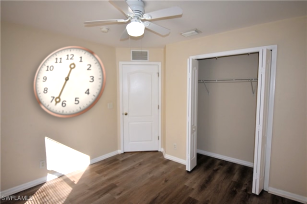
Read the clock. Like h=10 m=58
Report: h=12 m=33
